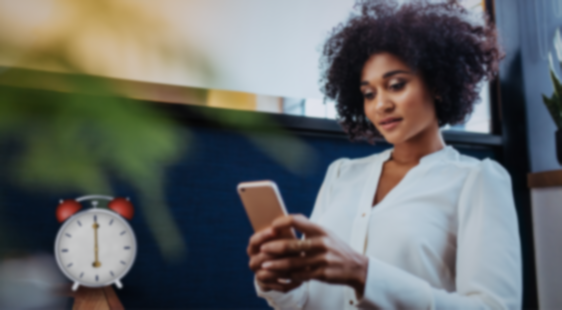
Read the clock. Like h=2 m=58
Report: h=6 m=0
